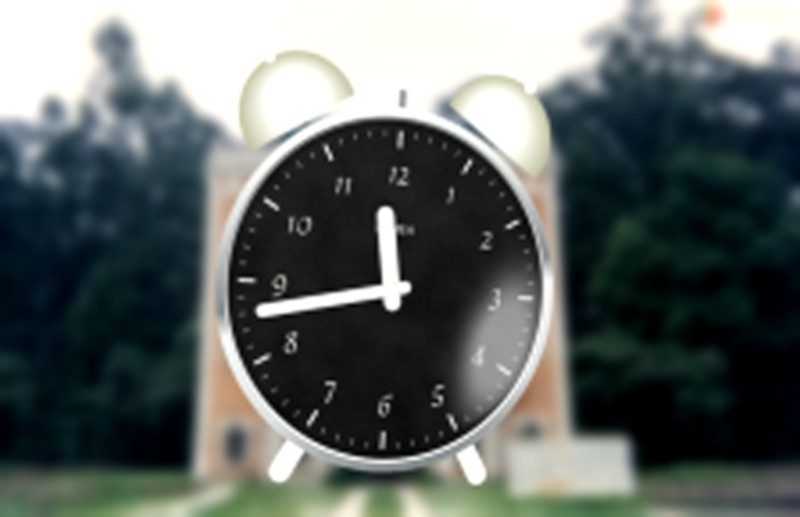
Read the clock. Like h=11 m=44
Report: h=11 m=43
